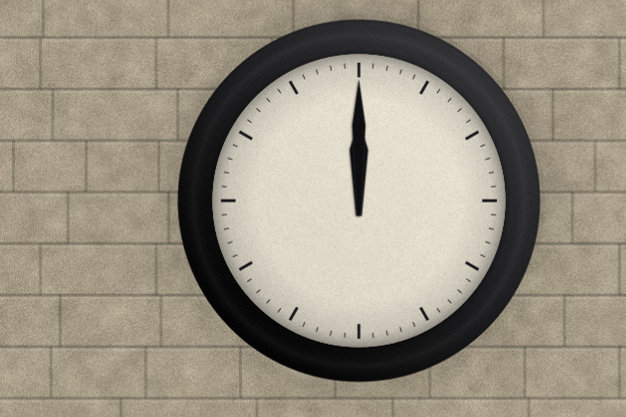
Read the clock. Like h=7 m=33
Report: h=12 m=0
